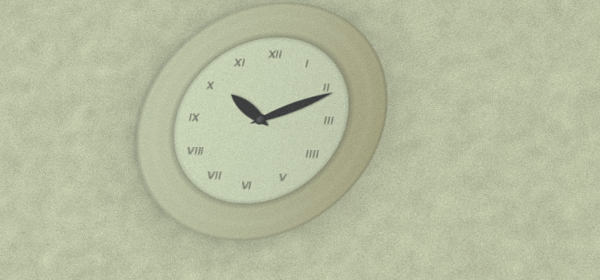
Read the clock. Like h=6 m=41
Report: h=10 m=11
